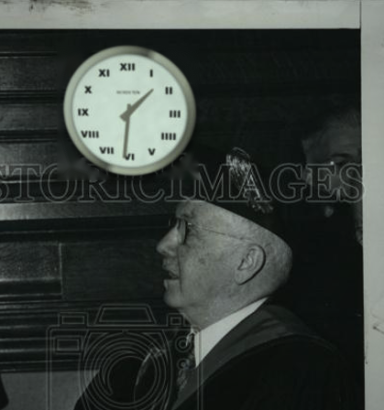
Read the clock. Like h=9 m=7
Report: h=1 m=31
